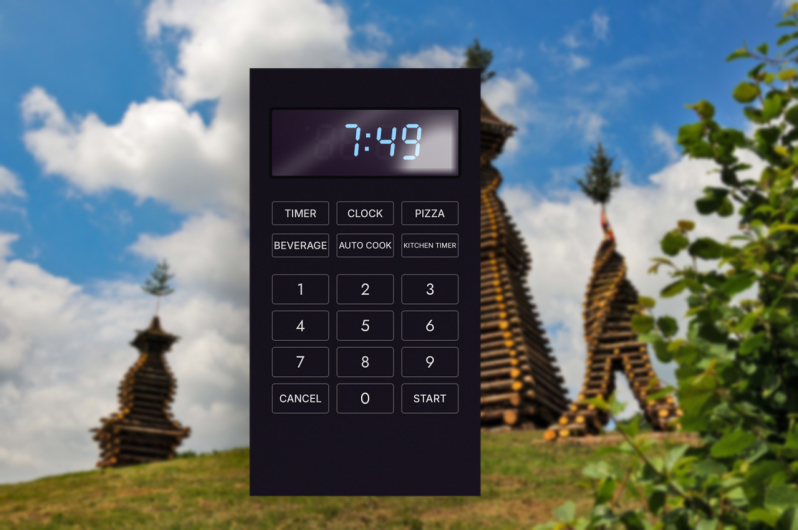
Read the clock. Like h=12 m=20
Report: h=7 m=49
